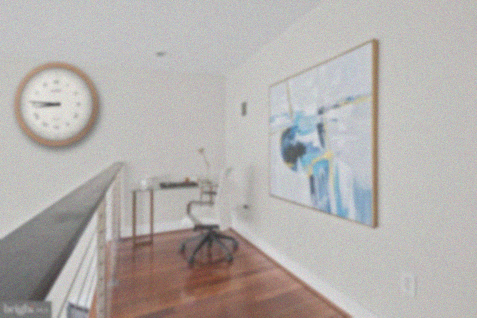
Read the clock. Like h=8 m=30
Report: h=8 m=46
